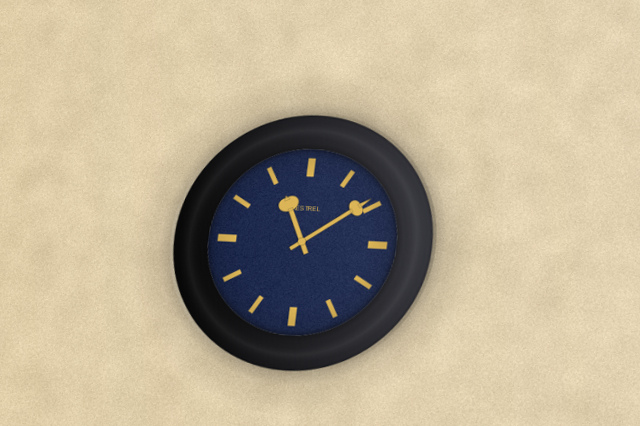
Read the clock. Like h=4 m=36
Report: h=11 m=9
